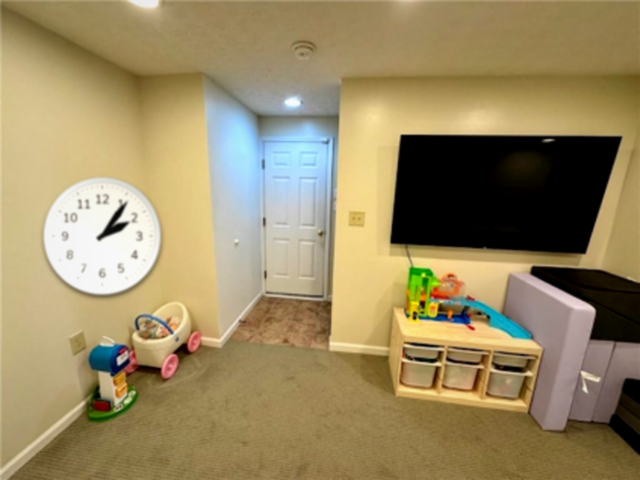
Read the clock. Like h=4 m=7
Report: h=2 m=6
